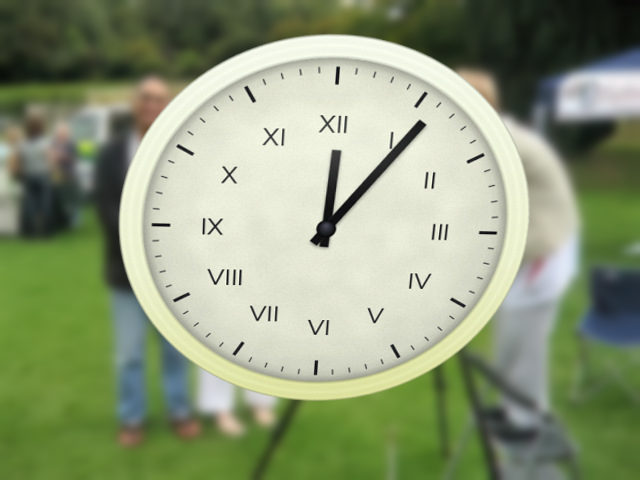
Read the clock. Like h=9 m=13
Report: h=12 m=6
